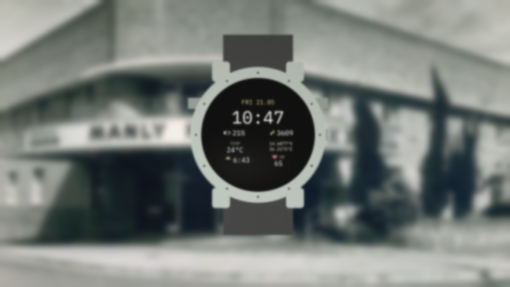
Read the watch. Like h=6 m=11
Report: h=10 m=47
